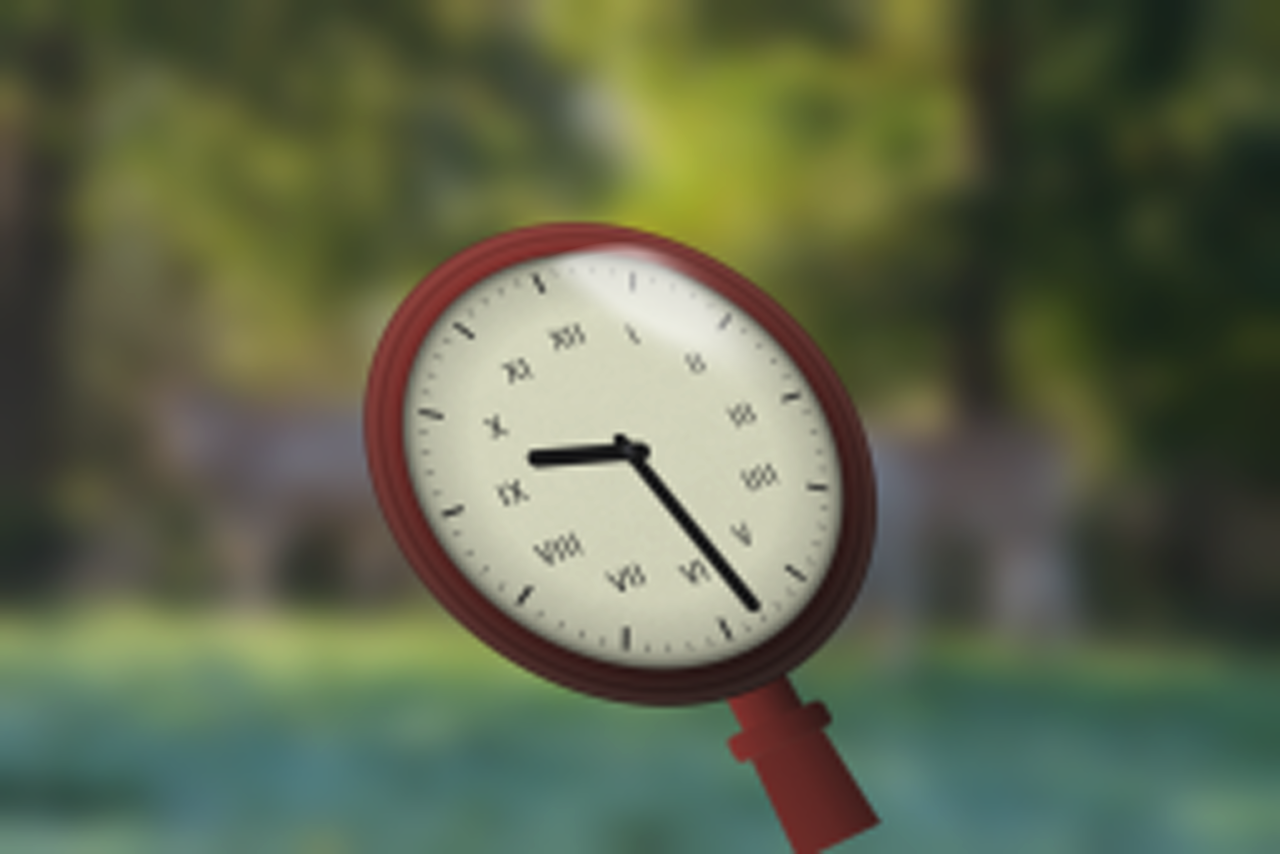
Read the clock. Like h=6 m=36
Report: h=9 m=28
